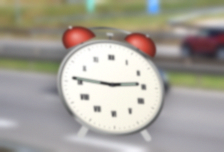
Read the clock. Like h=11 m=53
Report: h=2 m=46
